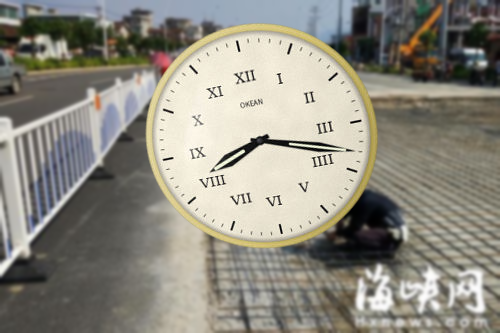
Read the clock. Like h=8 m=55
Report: h=8 m=18
